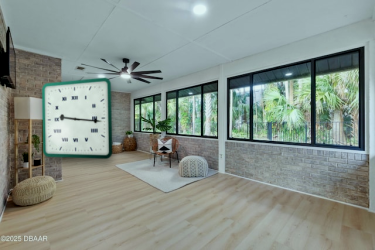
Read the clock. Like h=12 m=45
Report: h=9 m=16
